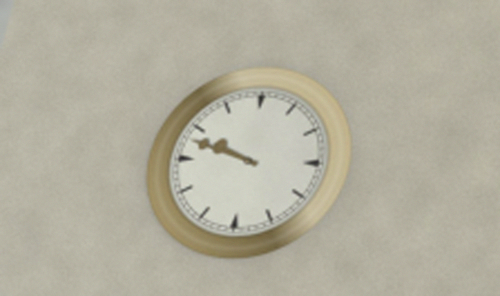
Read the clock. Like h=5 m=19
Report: h=9 m=48
